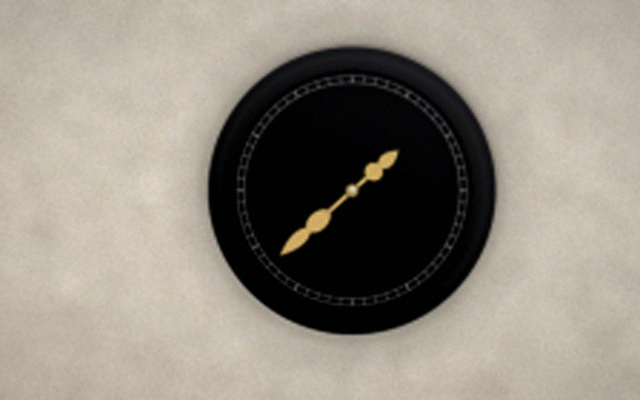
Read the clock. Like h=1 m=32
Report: h=1 m=38
